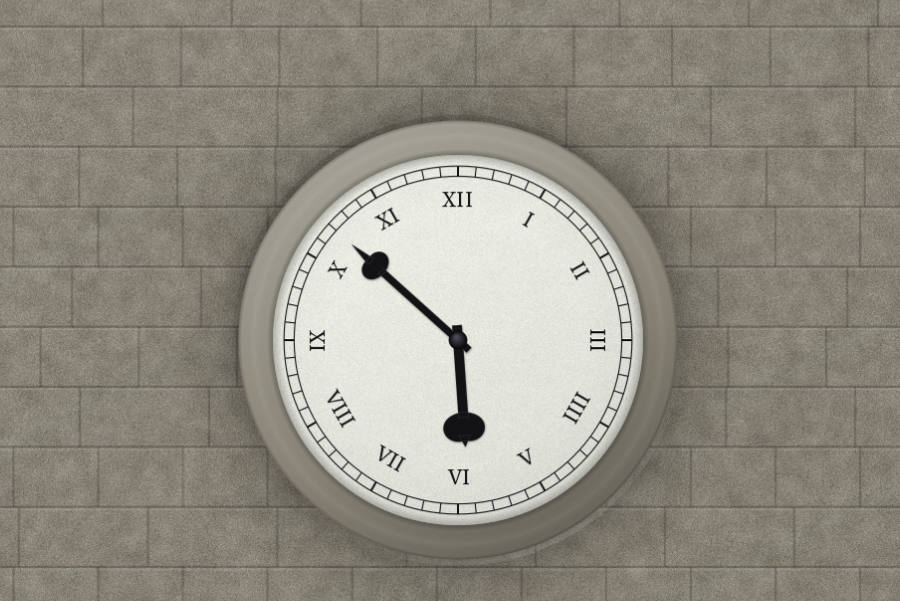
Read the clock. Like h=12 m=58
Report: h=5 m=52
